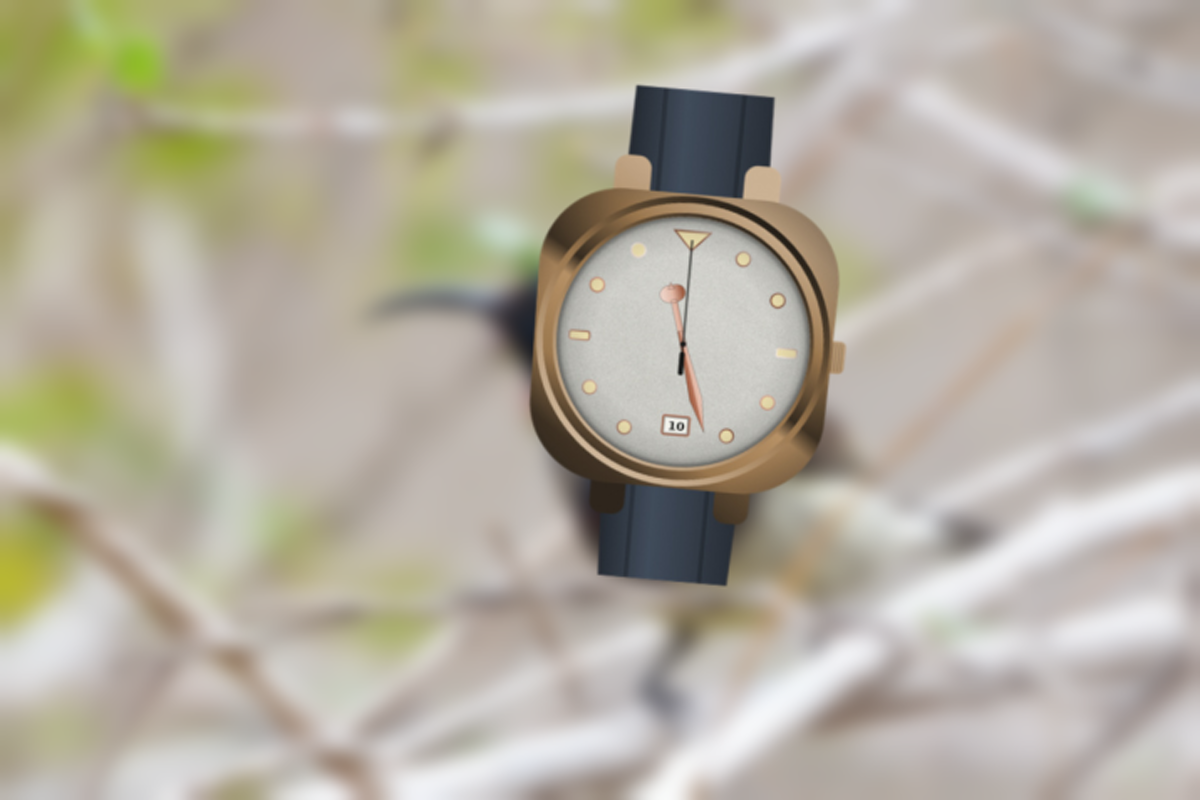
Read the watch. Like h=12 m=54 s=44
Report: h=11 m=27 s=0
